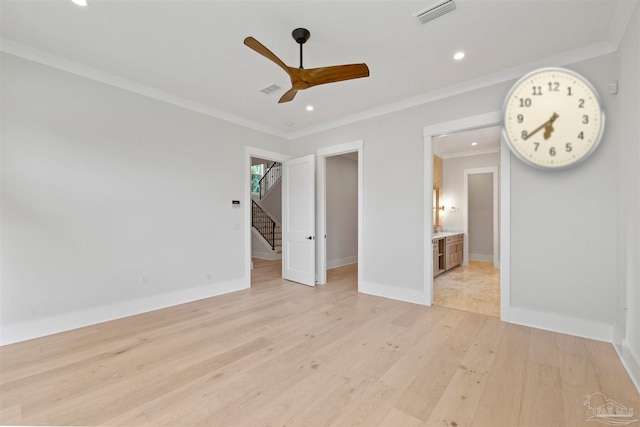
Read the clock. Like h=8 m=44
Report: h=6 m=39
